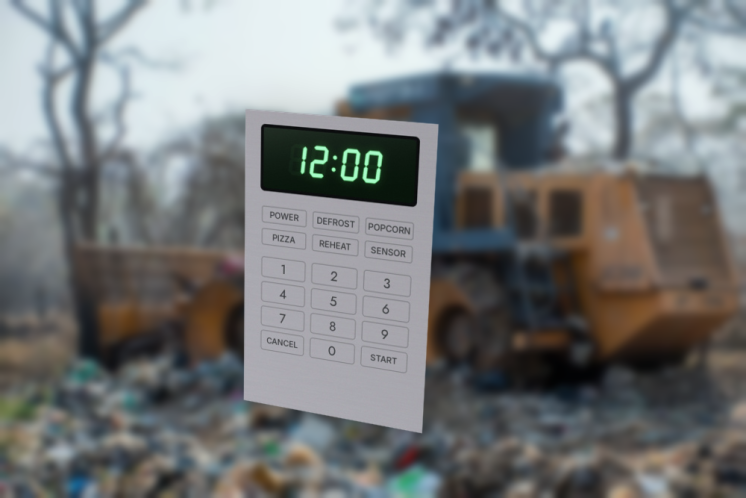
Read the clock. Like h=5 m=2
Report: h=12 m=0
